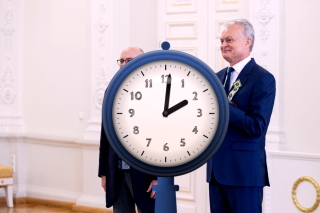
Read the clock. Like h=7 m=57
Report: h=2 m=1
